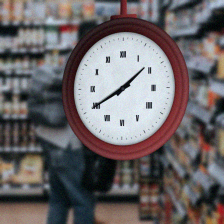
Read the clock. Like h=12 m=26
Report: h=1 m=40
